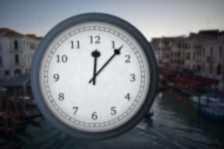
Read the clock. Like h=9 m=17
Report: h=12 m=7
